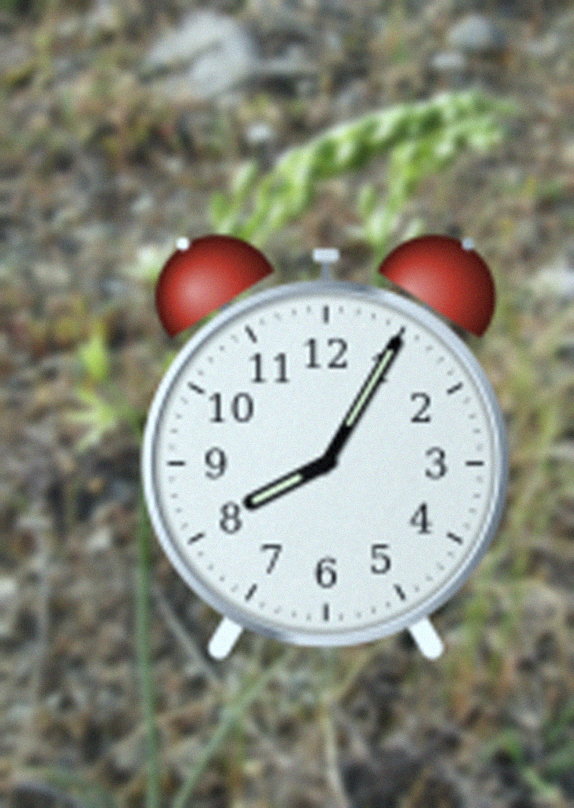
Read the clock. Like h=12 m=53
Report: h=8 m=5
